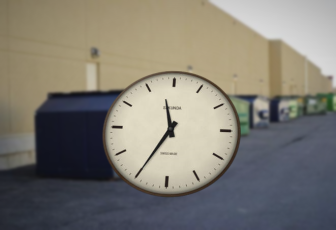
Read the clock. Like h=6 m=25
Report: h=11 m=35
